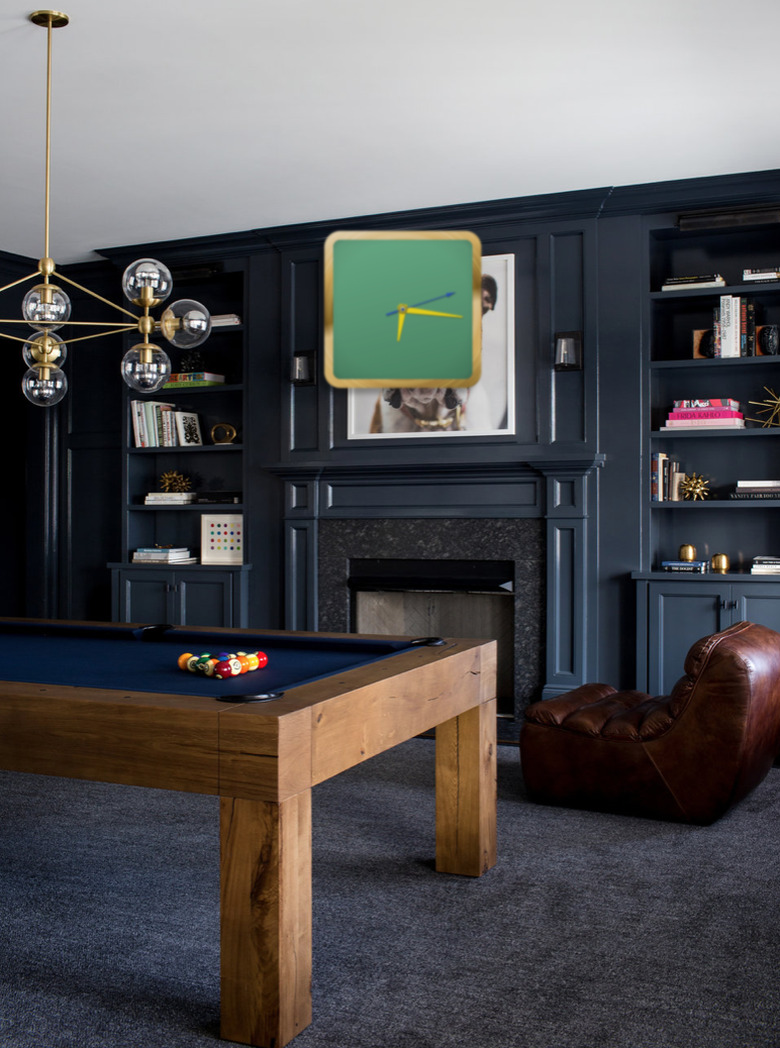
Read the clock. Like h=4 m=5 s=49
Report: h=6 m=16 s=12
